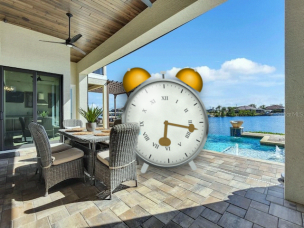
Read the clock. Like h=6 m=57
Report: h=6 m=17
